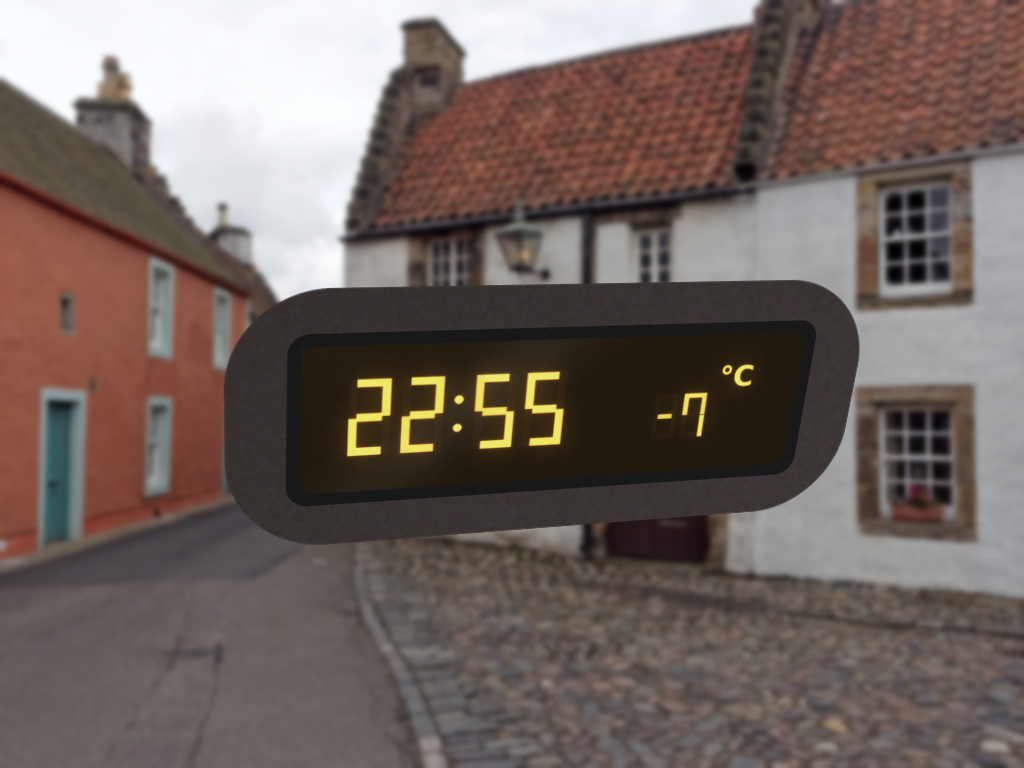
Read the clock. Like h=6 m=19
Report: h=22 m=55
